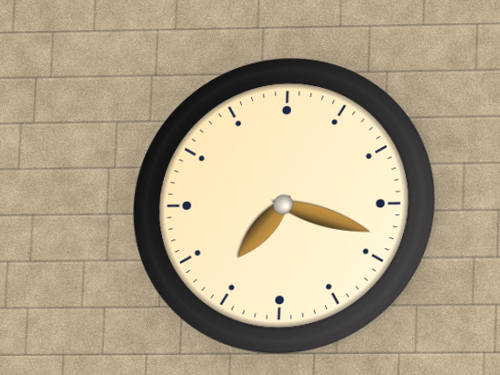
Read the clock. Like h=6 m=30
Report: h=7 m=18
